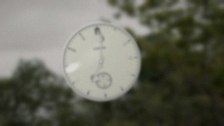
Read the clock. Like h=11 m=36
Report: h=7 m=1
